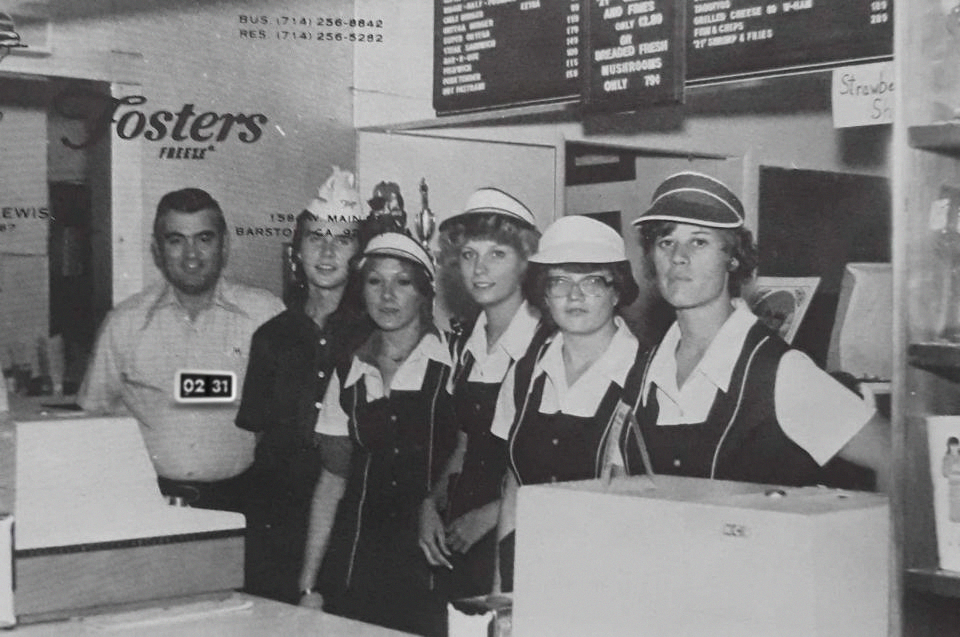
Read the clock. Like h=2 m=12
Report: h=2 m=31
